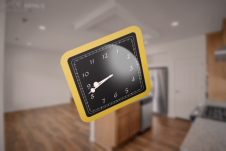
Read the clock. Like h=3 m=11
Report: h=8 m=42
